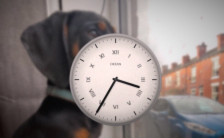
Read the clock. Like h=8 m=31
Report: h=3 m=35
